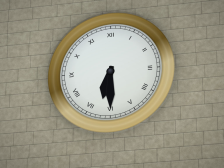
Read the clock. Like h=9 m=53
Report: h=6 m=30
